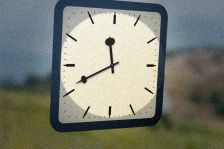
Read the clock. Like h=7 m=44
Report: h=11 m=41
